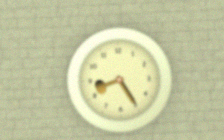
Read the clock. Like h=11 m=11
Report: h=8 m=25
